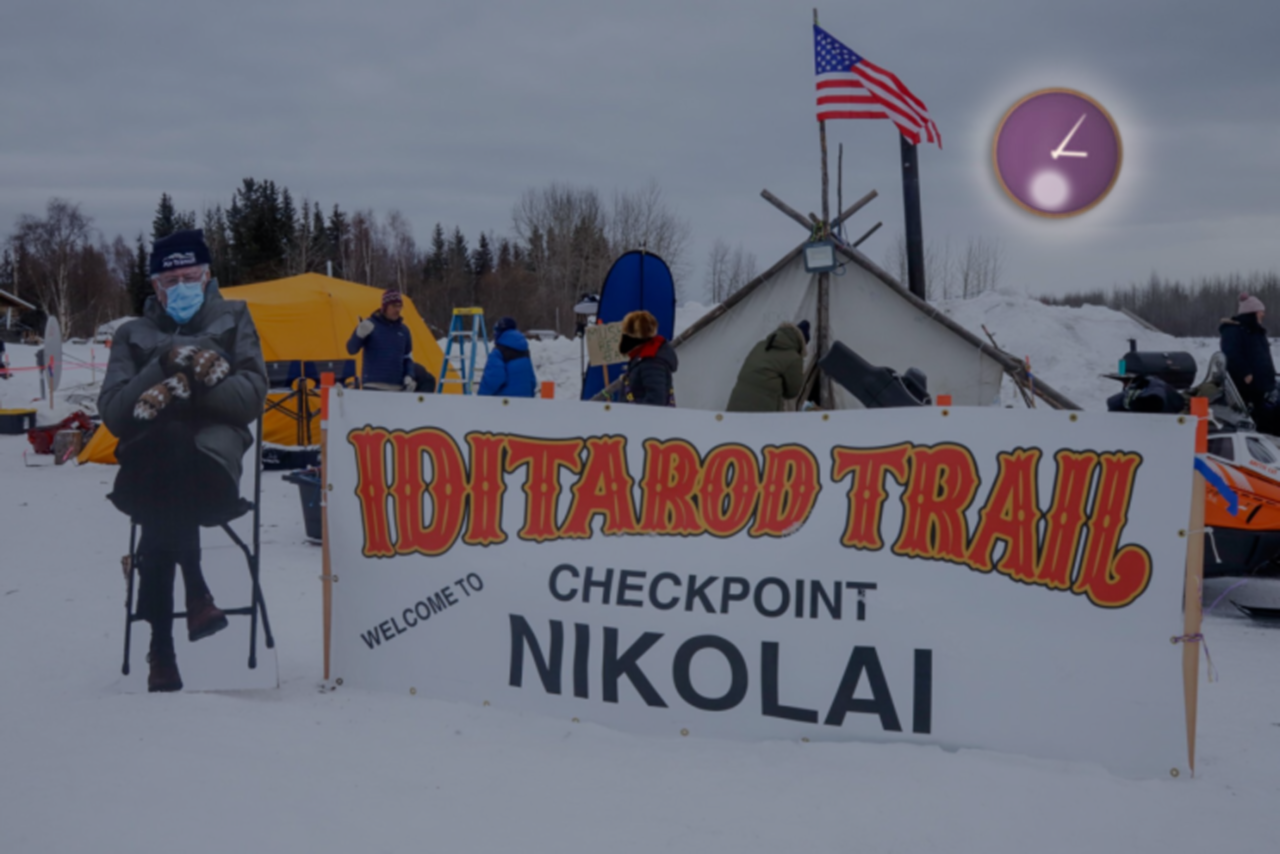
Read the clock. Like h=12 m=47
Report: h=3 m=6
